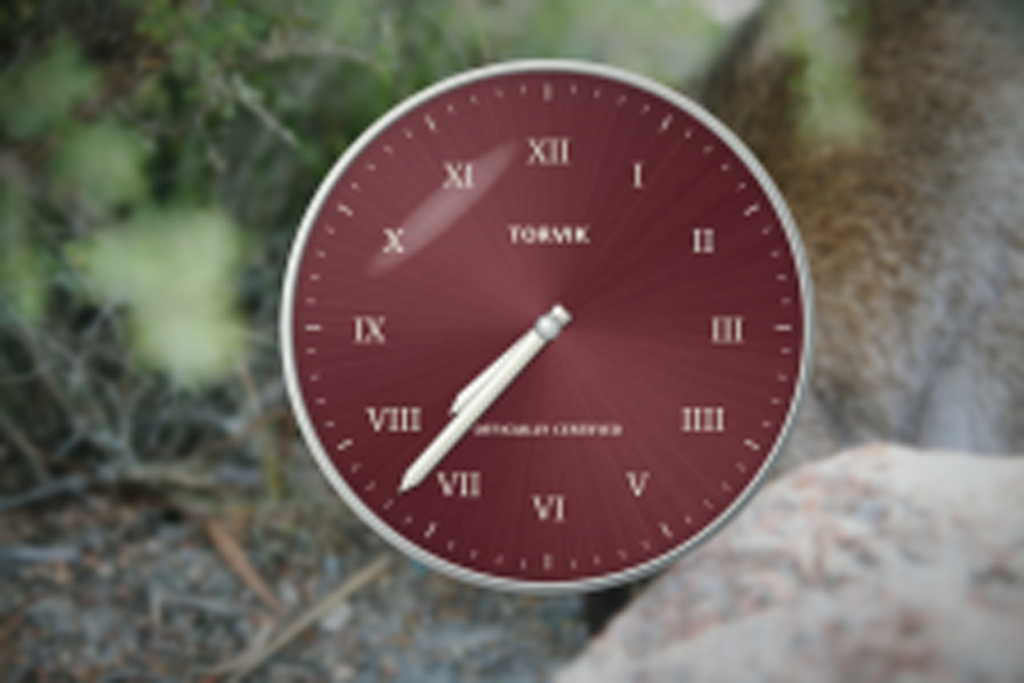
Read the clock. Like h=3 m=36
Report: h=7 m=37
